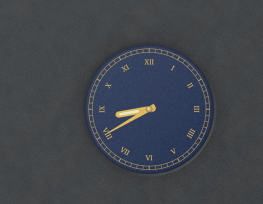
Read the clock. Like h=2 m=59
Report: h=8 m=40
